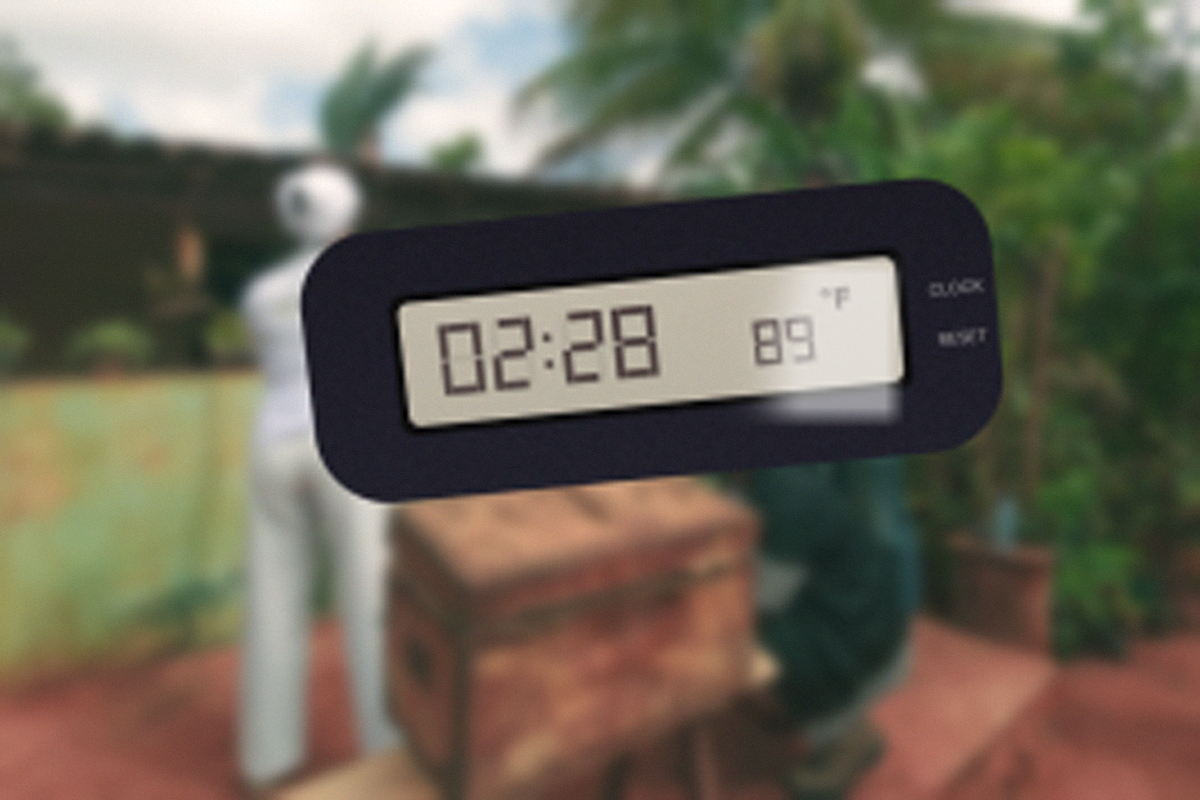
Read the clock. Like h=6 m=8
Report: h=2 m=28
